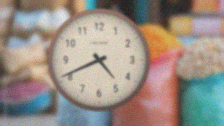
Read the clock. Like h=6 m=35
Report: h=4 m=41
